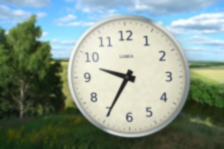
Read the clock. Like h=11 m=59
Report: h=9 m=35
